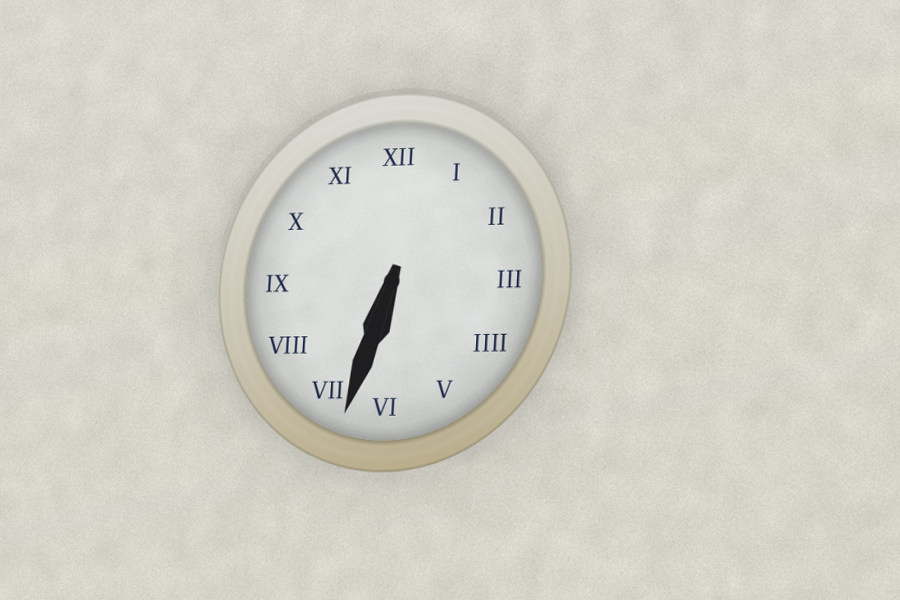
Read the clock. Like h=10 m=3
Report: h=6 m=33
